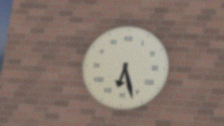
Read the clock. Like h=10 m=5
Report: h=6 m=27
